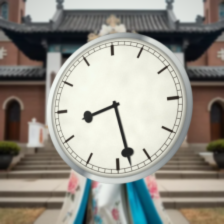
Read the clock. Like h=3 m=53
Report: h=8 m=28
